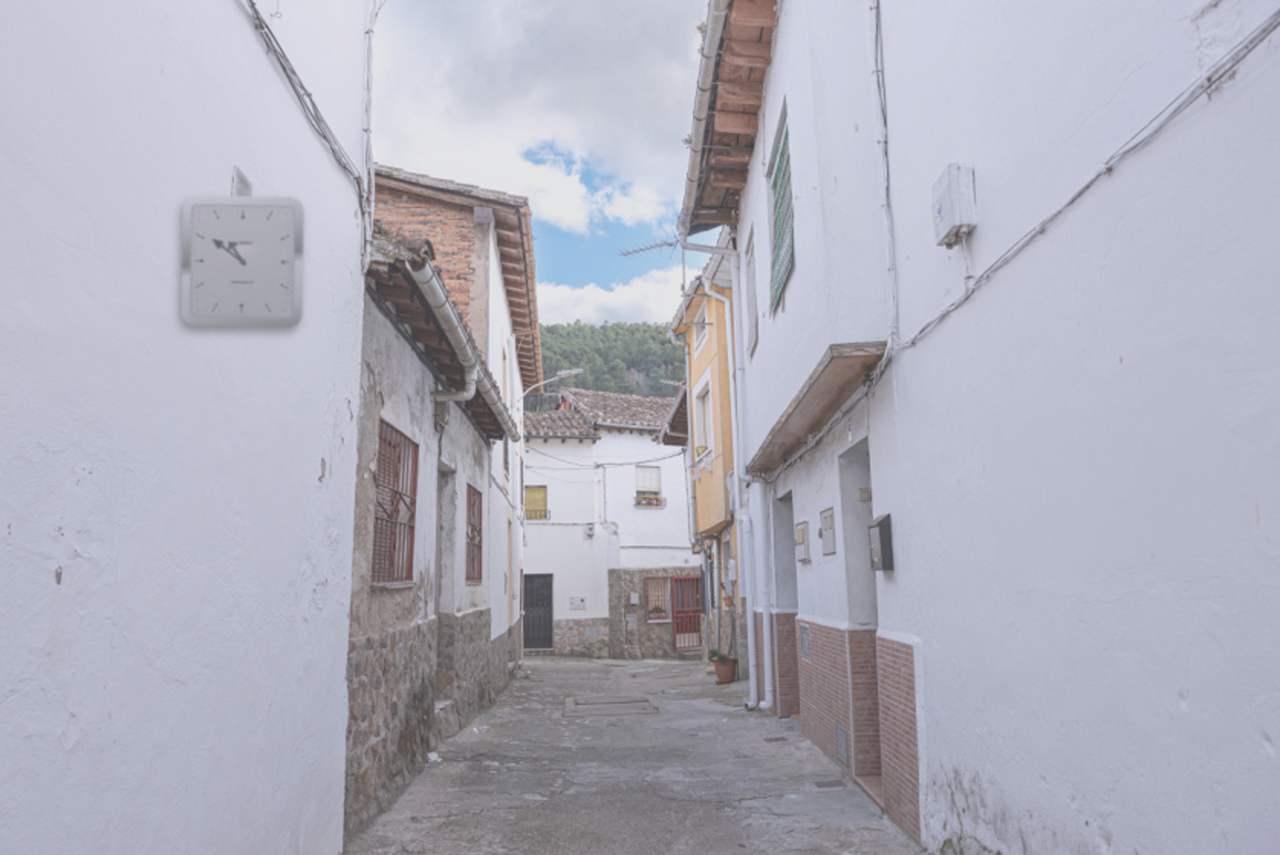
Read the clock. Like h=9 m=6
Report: h=10 m=51
